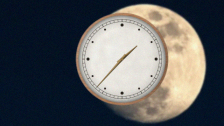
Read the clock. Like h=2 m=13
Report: h=1 m=37
